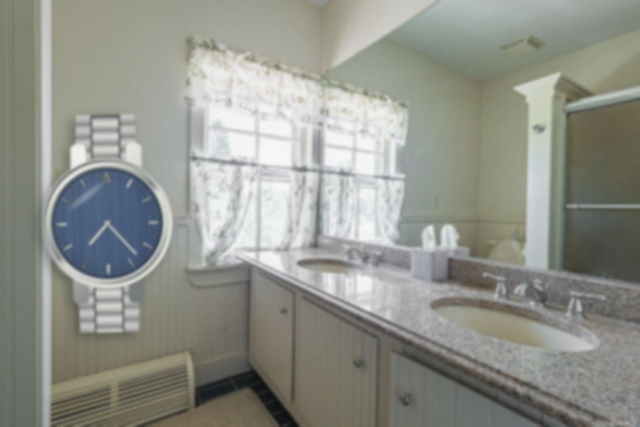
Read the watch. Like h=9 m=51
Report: h=7 m=23
